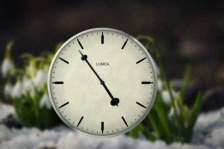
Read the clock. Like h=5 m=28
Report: h=4 m=54
